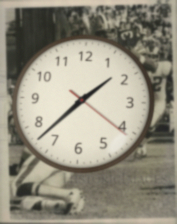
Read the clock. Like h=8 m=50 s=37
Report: h=1 m=37 s=21
